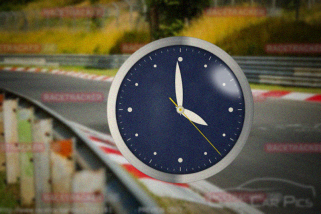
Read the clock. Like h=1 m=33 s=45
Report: h=3 m=59 s=23
